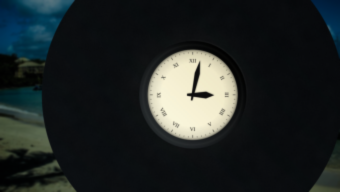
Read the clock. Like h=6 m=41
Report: h=3 m=2
